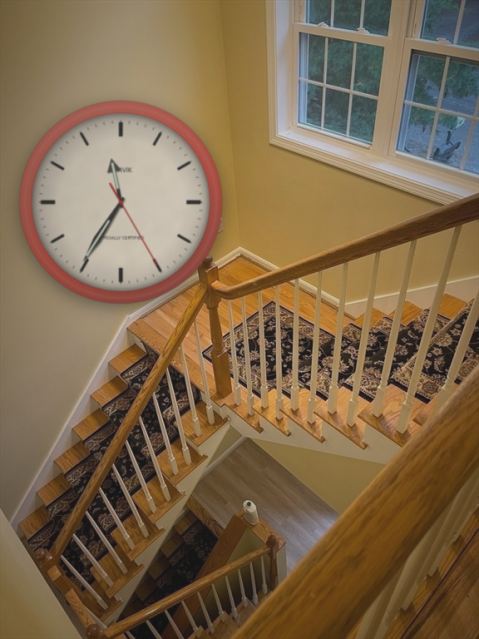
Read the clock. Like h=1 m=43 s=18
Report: h=11 m=35 s=25
